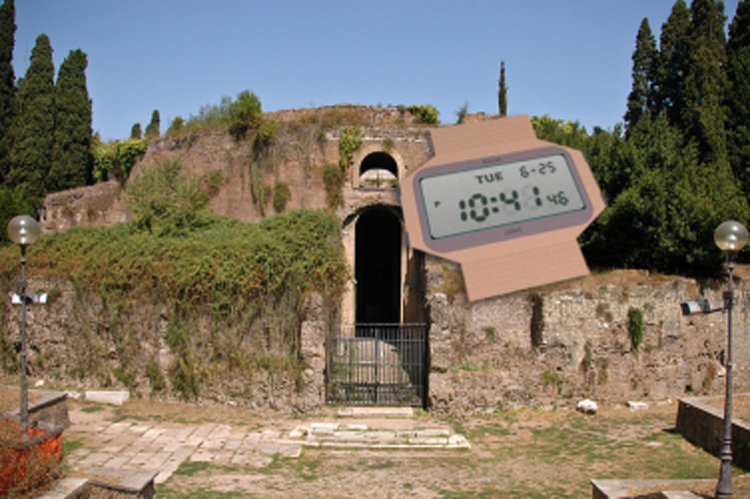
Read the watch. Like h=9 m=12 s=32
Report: h=10 m=41 s=46
